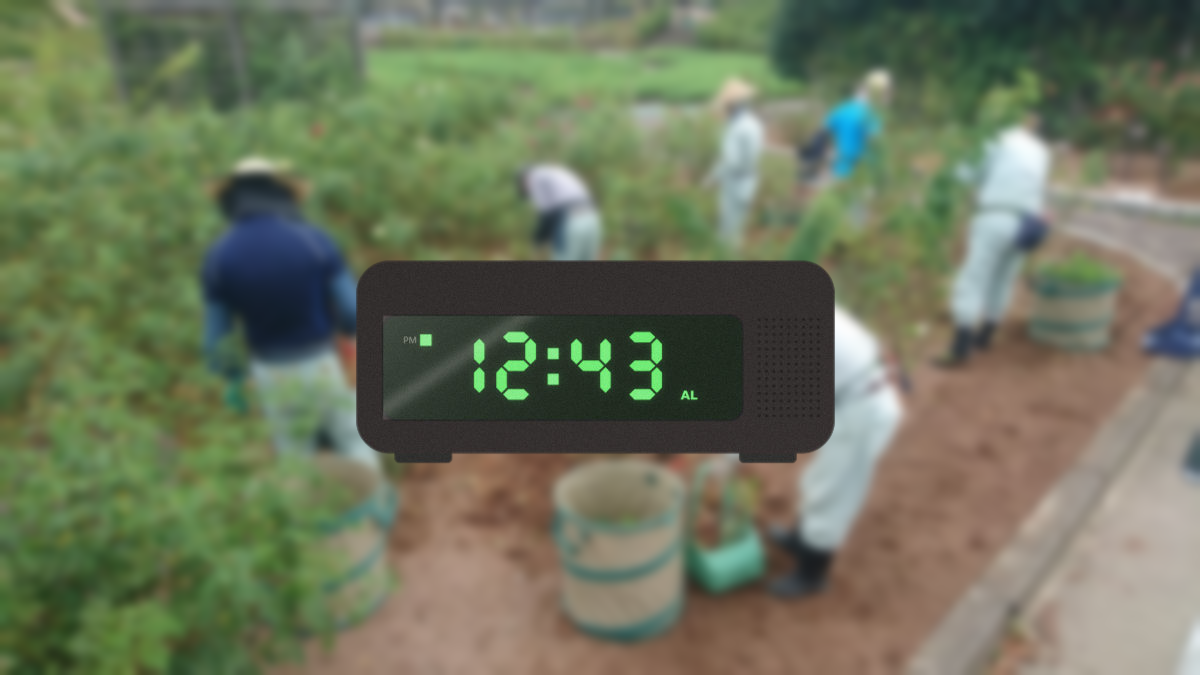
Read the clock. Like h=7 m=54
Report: h=12 m=43
